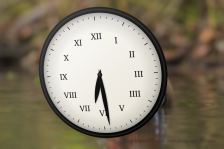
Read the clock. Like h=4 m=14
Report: h=6 m=29
